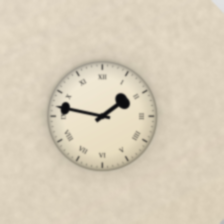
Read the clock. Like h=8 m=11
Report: h=1 m=47
